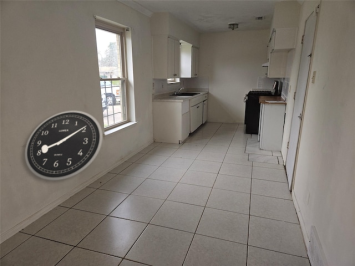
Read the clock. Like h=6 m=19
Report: h=8 m=9
